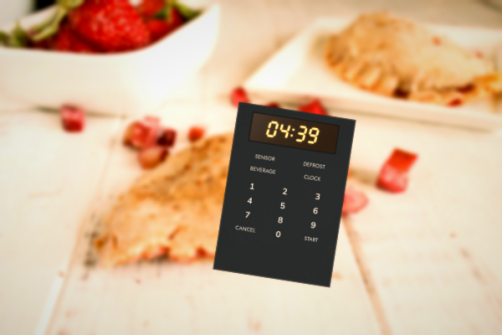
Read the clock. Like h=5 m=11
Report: h=4 m=39
